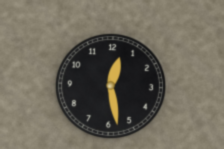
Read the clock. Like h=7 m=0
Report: h=12 m=28
